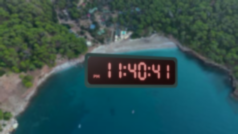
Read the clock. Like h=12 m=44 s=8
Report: h=11 m=40 s=41
